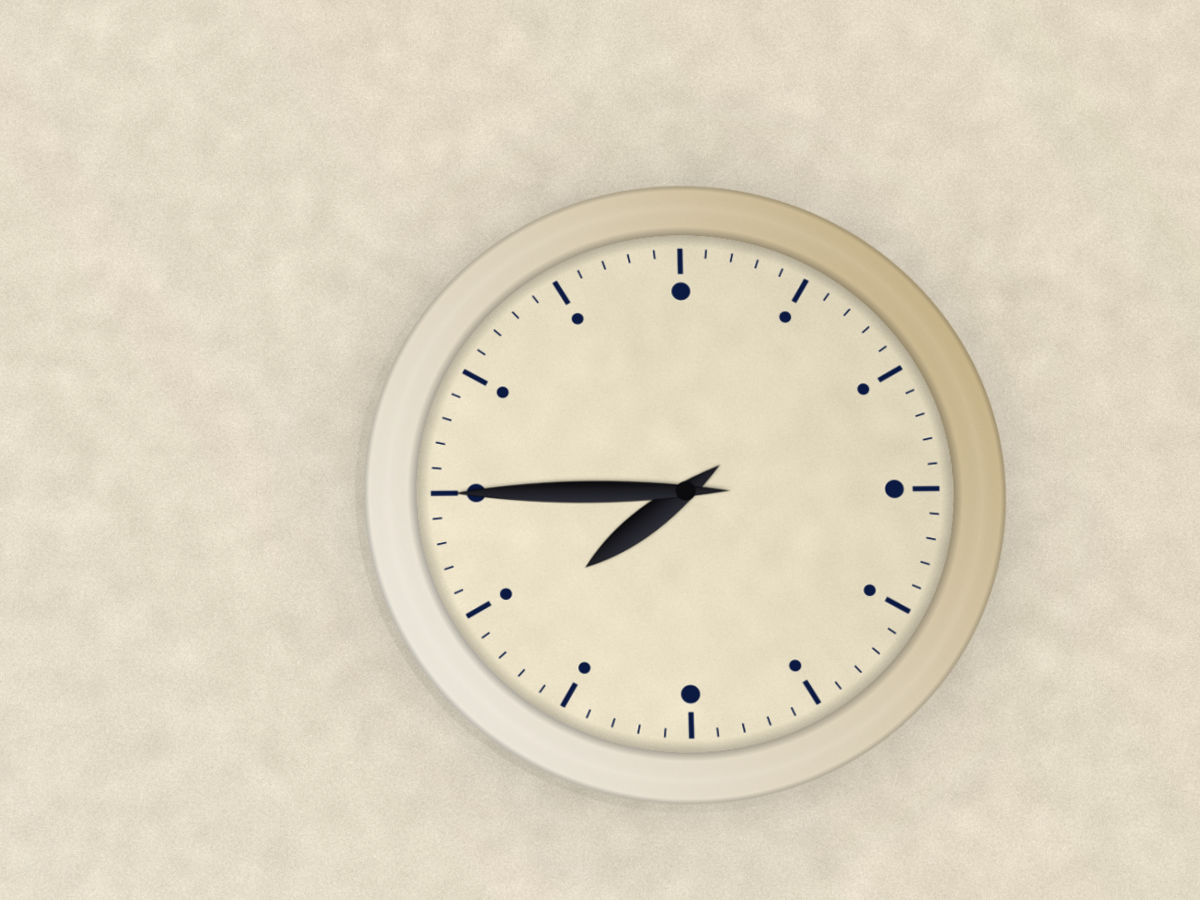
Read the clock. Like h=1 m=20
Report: h=7 m=45
